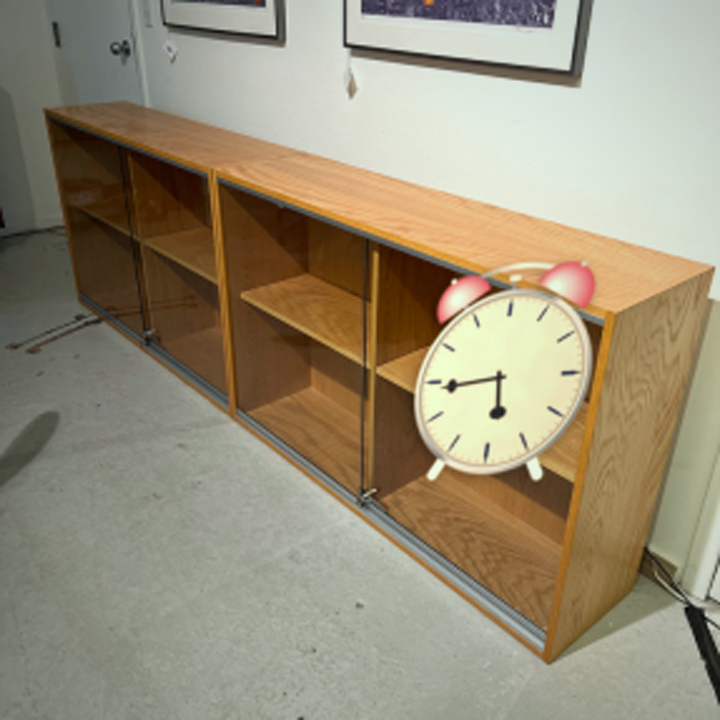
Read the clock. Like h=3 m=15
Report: h=5 m=44
